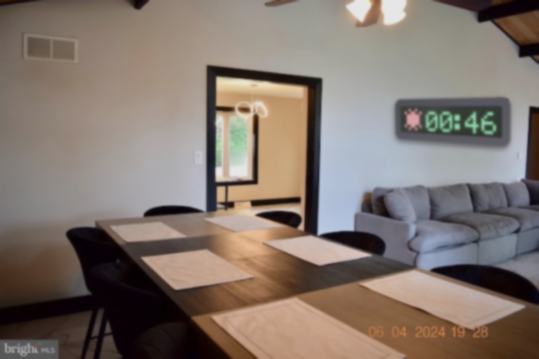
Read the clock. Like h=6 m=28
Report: h=0 m=46
